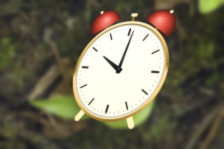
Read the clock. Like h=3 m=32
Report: h=10 m=1
